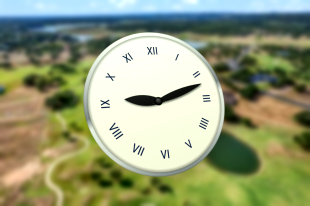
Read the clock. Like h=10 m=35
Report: h=9 m=12
